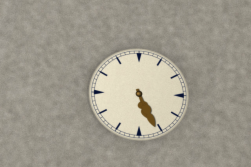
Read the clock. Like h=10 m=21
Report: h=5 m=26
